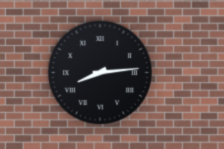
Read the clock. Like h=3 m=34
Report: h=8 m=14
